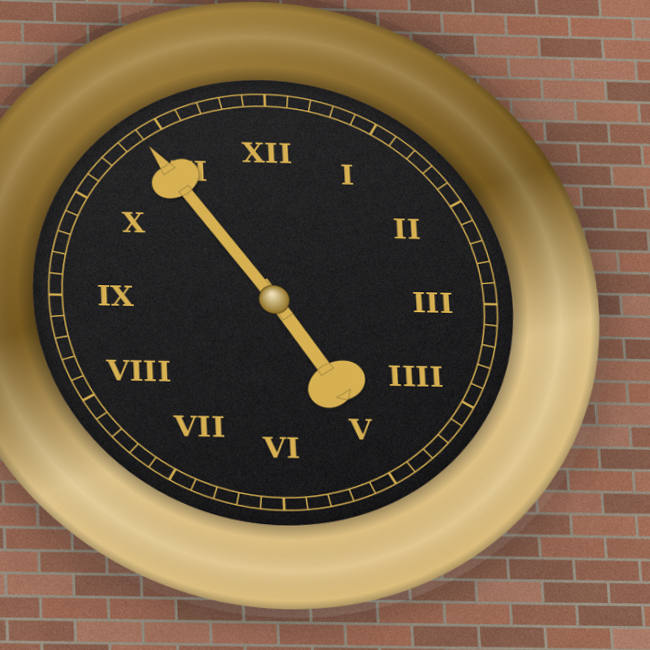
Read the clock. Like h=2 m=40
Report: h=4 m=54
